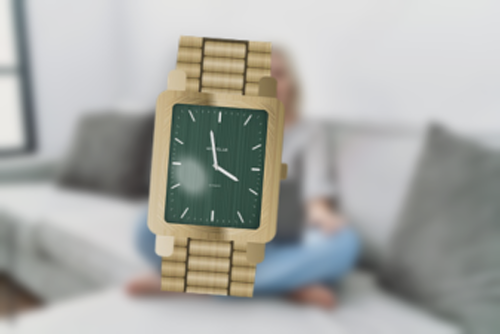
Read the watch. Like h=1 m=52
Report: h=3 m=58
